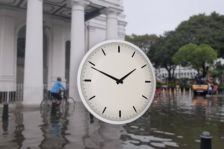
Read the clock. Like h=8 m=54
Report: h=1 m=49
